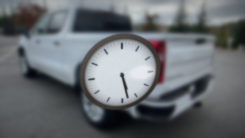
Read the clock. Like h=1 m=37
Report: h=5 m=28
